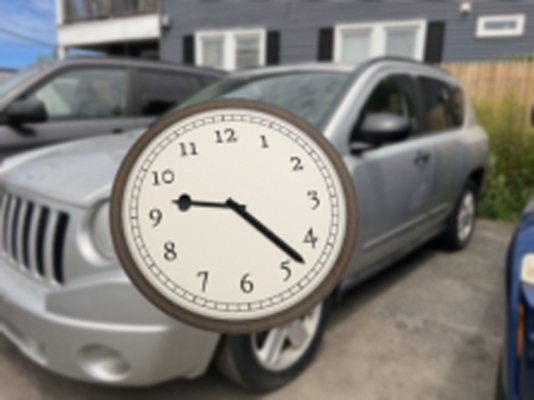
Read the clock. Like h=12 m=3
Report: h=9 m=23
